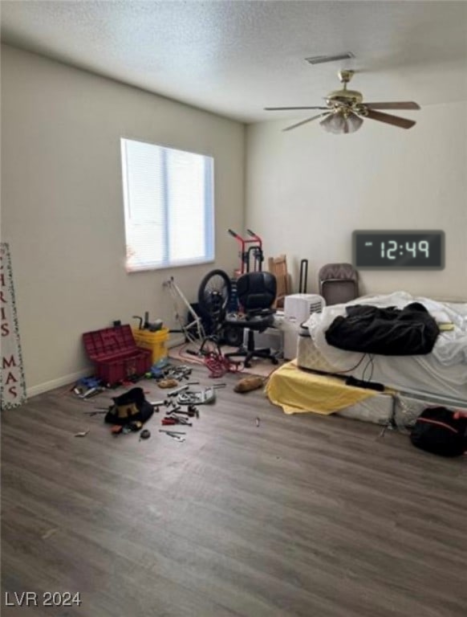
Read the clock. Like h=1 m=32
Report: h=12 m=49
